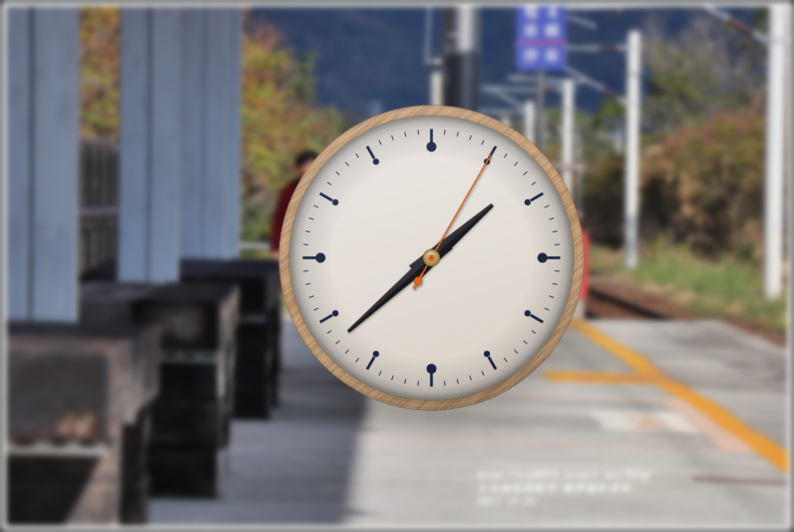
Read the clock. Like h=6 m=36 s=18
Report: h=1 m=38 s=5
